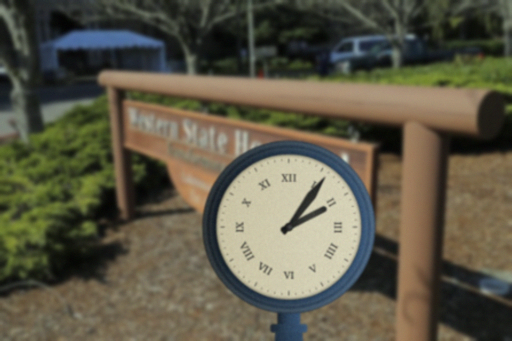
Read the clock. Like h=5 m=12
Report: h=2 m=6
